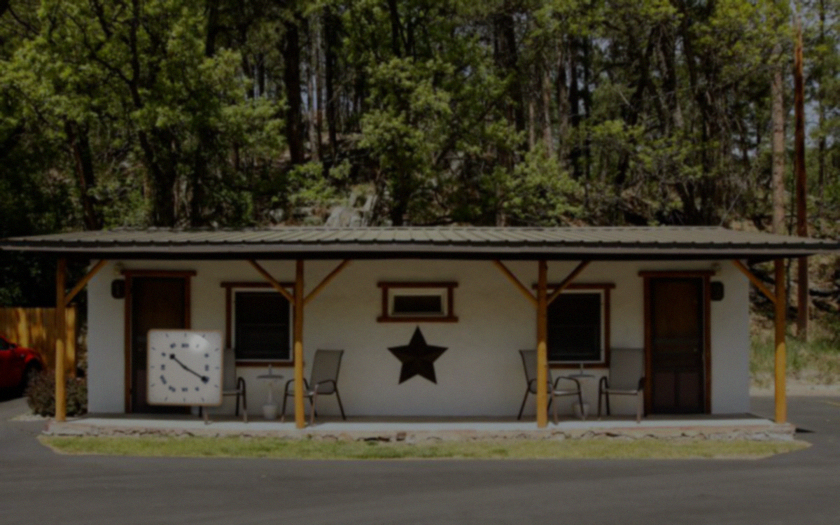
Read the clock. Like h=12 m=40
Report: h=10 m=20
